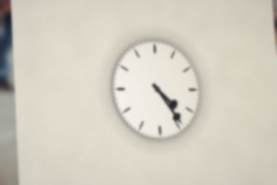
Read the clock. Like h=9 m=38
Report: h=4 m=24
